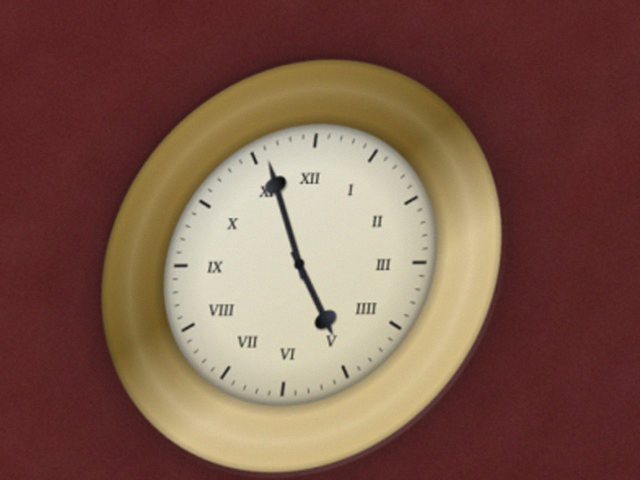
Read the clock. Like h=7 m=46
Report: h=4 m=56
